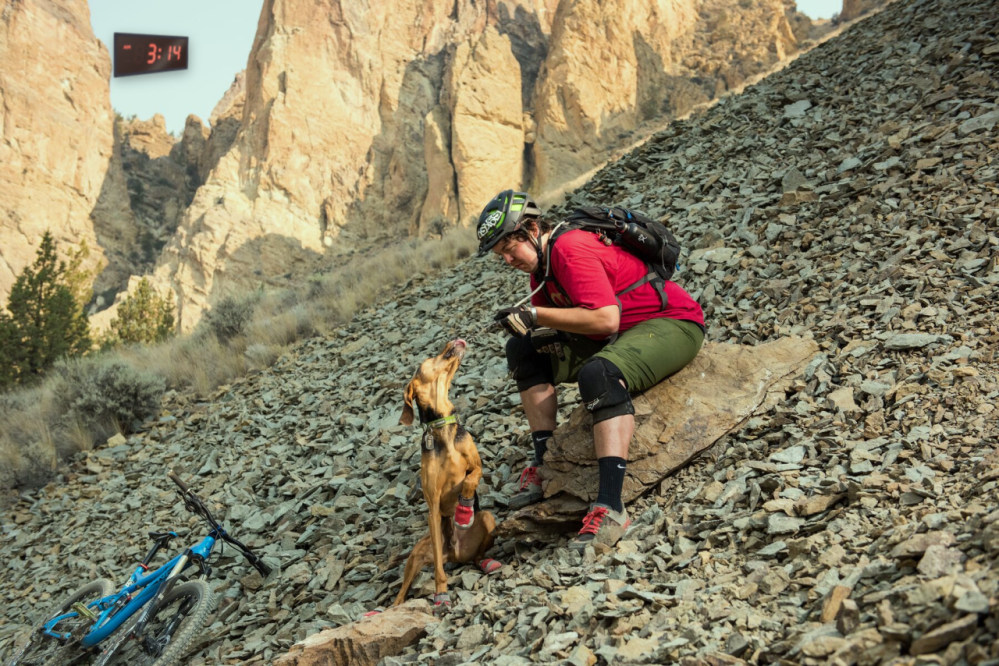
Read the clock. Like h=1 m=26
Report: h=3 m=14
